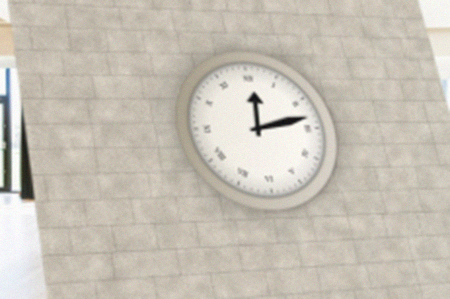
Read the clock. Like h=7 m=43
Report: h=12 m=13
